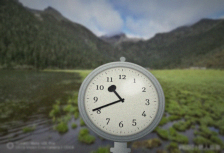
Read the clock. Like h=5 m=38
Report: h=10 m=41
